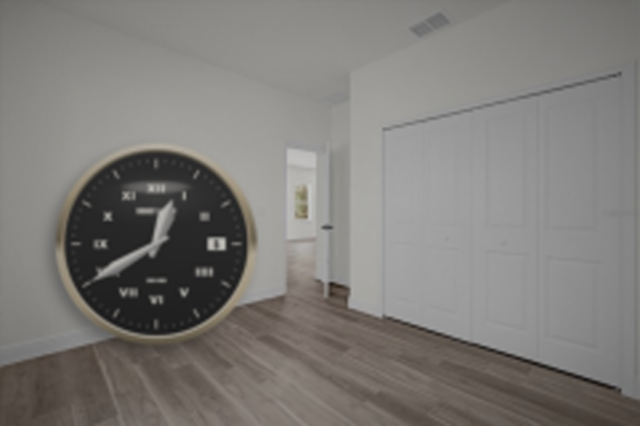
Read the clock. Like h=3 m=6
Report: h=12 m=40
